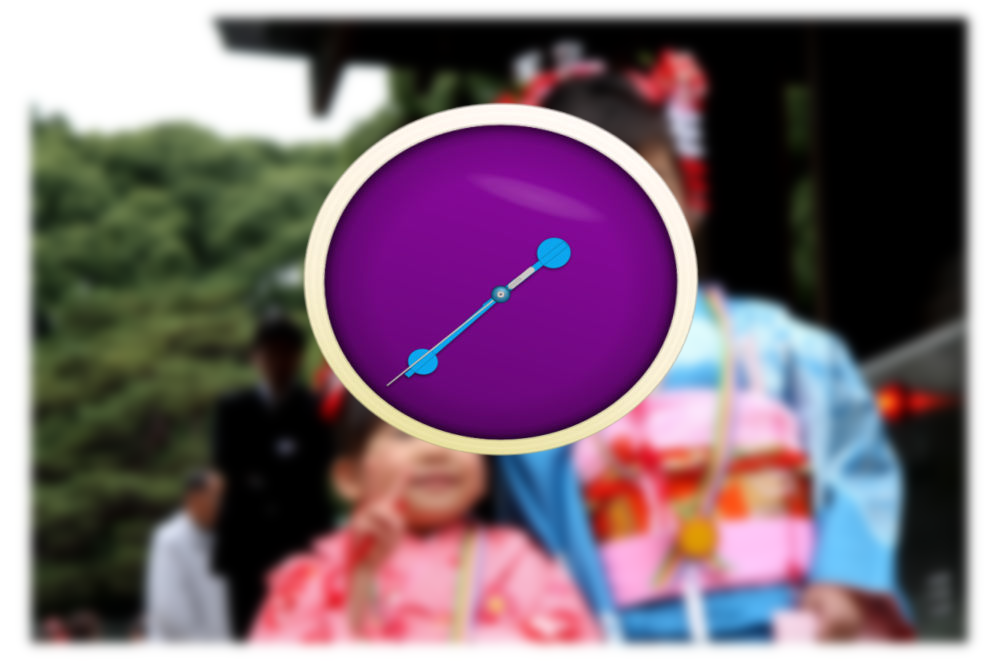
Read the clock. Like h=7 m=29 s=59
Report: h=1 m=37 s=38
